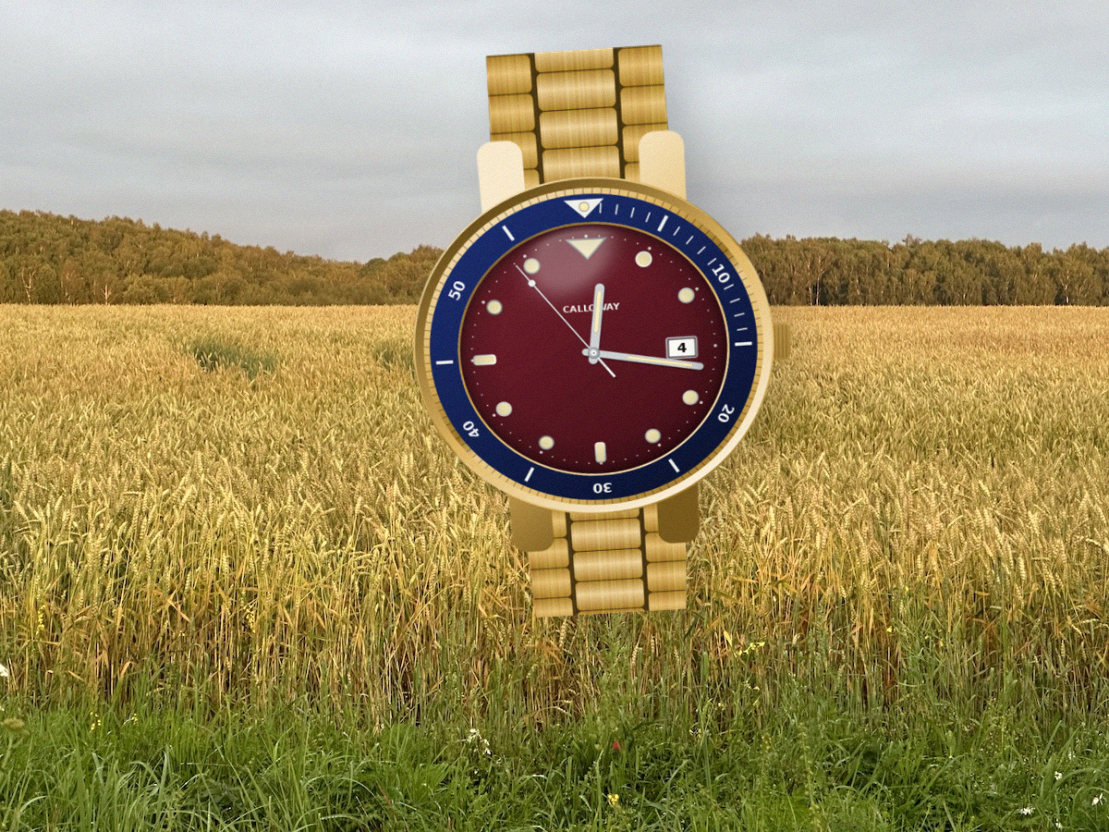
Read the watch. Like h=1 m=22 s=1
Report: h=12 m=16 s=54
